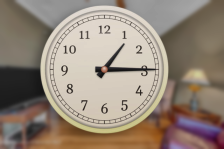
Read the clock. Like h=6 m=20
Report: h=1 m=15
